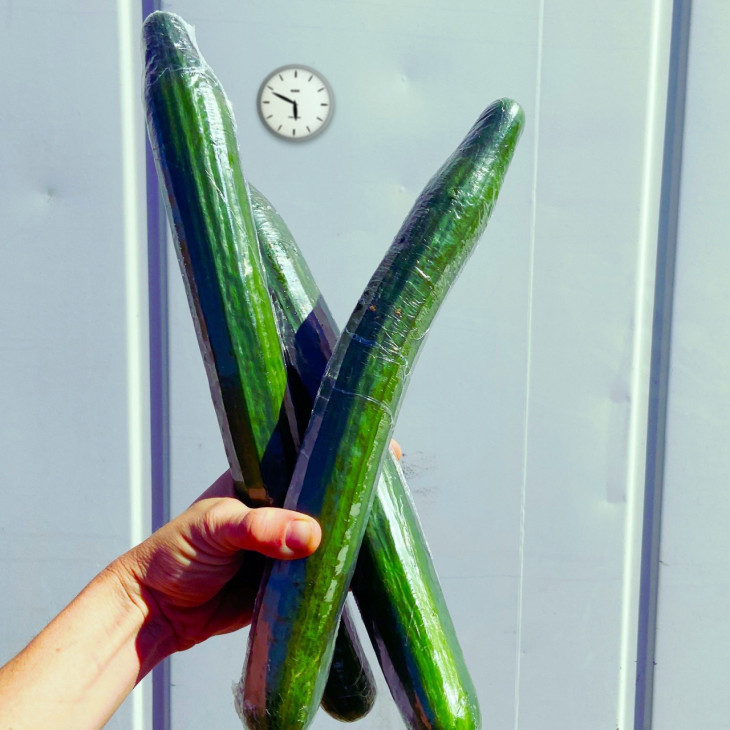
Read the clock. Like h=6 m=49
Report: h=5 m=49
